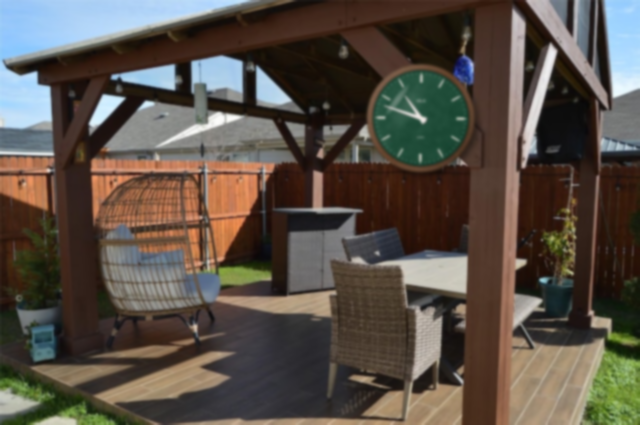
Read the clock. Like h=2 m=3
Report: h=10 m=48
